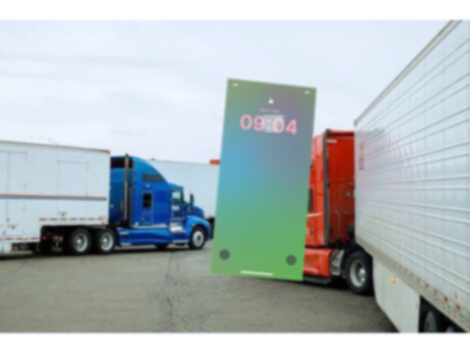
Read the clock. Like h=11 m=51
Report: h=9 m=4
